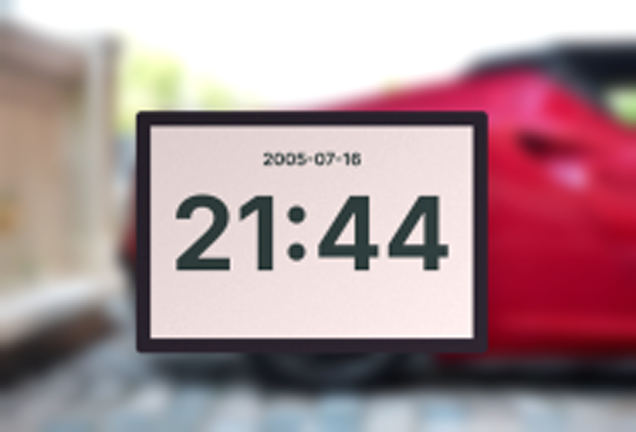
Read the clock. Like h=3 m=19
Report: h=21 m=44
